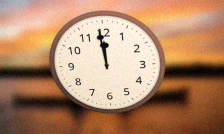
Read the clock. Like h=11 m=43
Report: h=11 m=59
